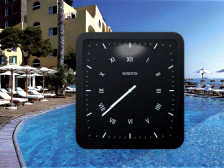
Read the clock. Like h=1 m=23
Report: h=7 m=38
